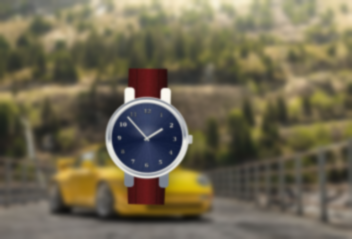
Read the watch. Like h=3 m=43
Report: h=1 m=53
